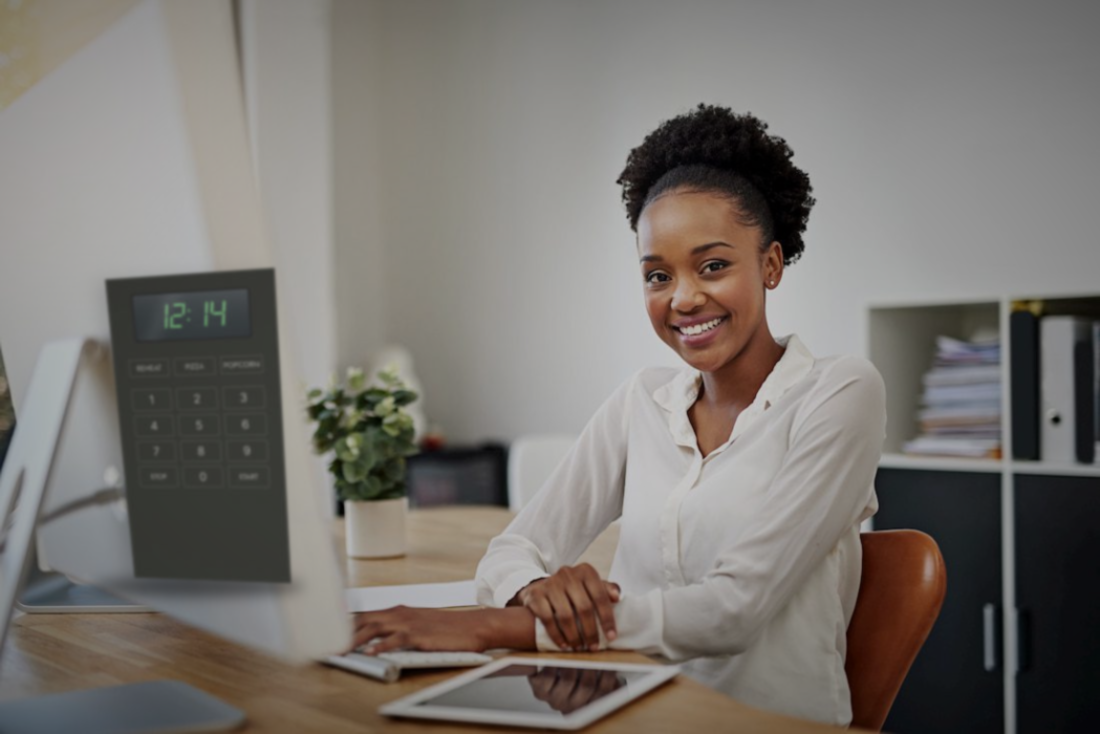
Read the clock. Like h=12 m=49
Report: h=12 m=14
